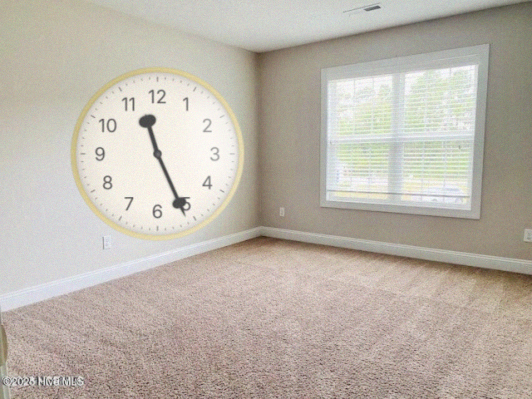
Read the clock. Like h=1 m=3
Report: h=11 m=26
